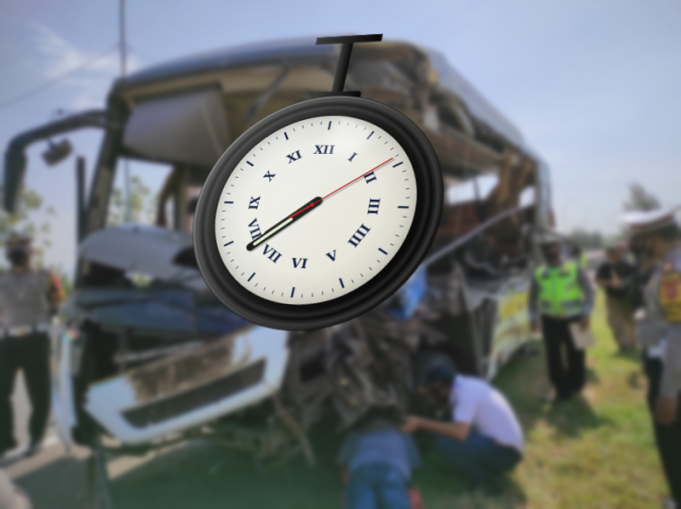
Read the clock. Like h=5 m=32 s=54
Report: h=7 m=38 s=9
